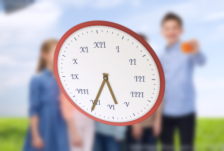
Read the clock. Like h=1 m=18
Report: h=5 m=35
